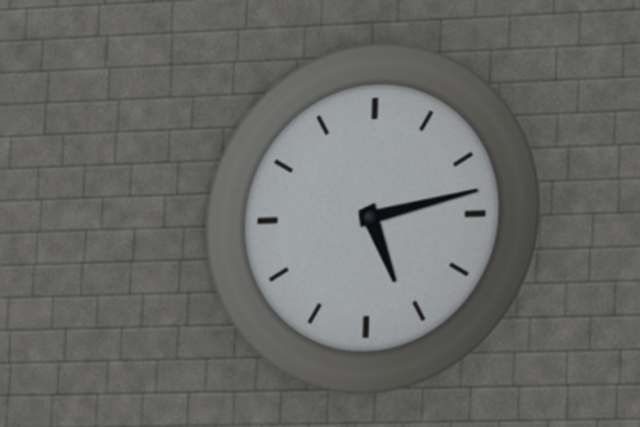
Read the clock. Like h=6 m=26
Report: h=5 m=13
